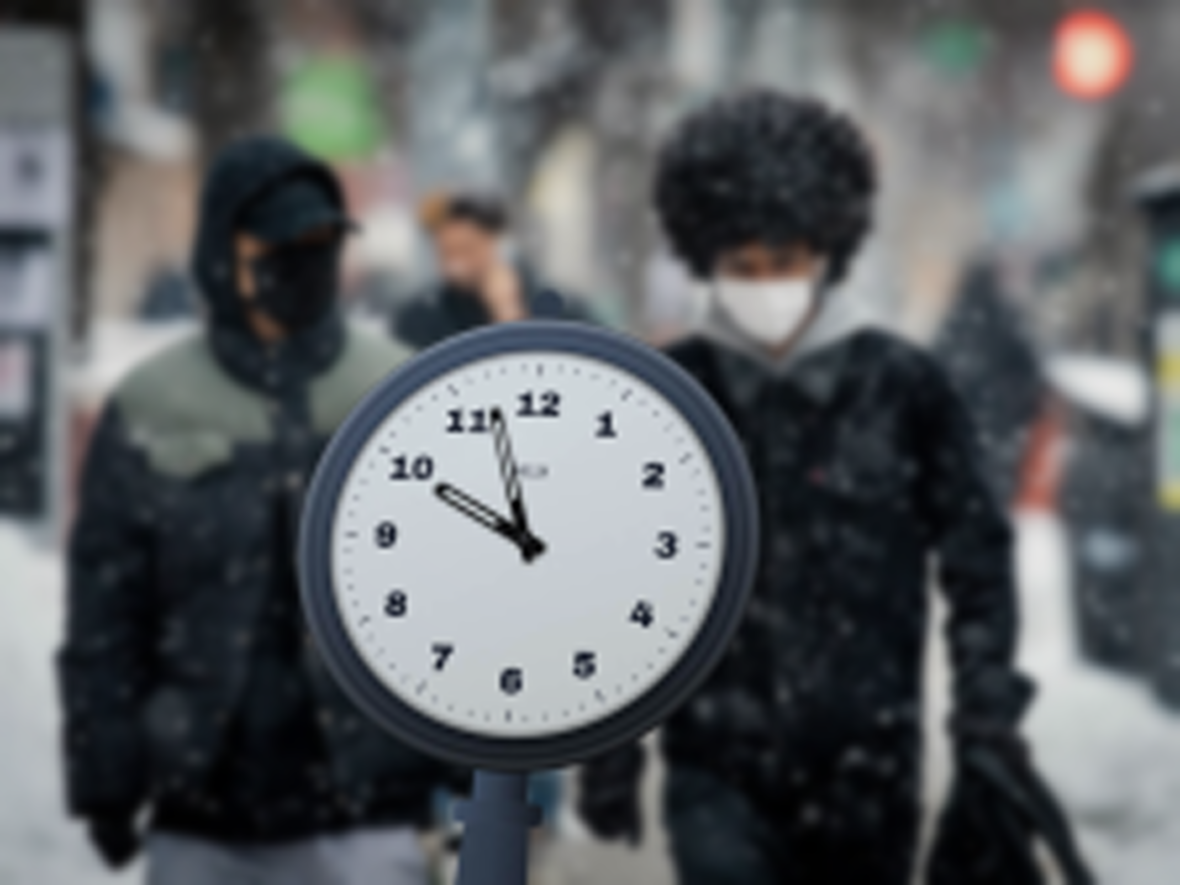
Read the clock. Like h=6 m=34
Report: h=9 m=57
